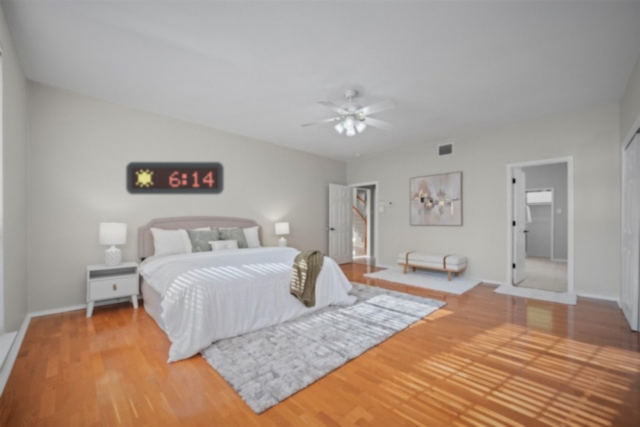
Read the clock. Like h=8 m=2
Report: h=6 m=14
